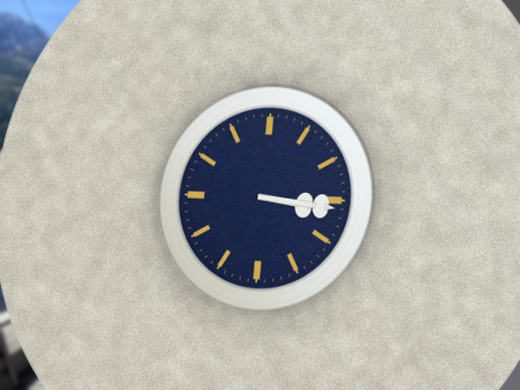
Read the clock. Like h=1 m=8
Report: h=3 m=16
